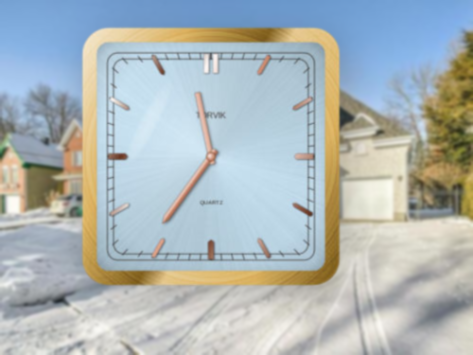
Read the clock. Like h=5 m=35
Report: h=11 m=36
